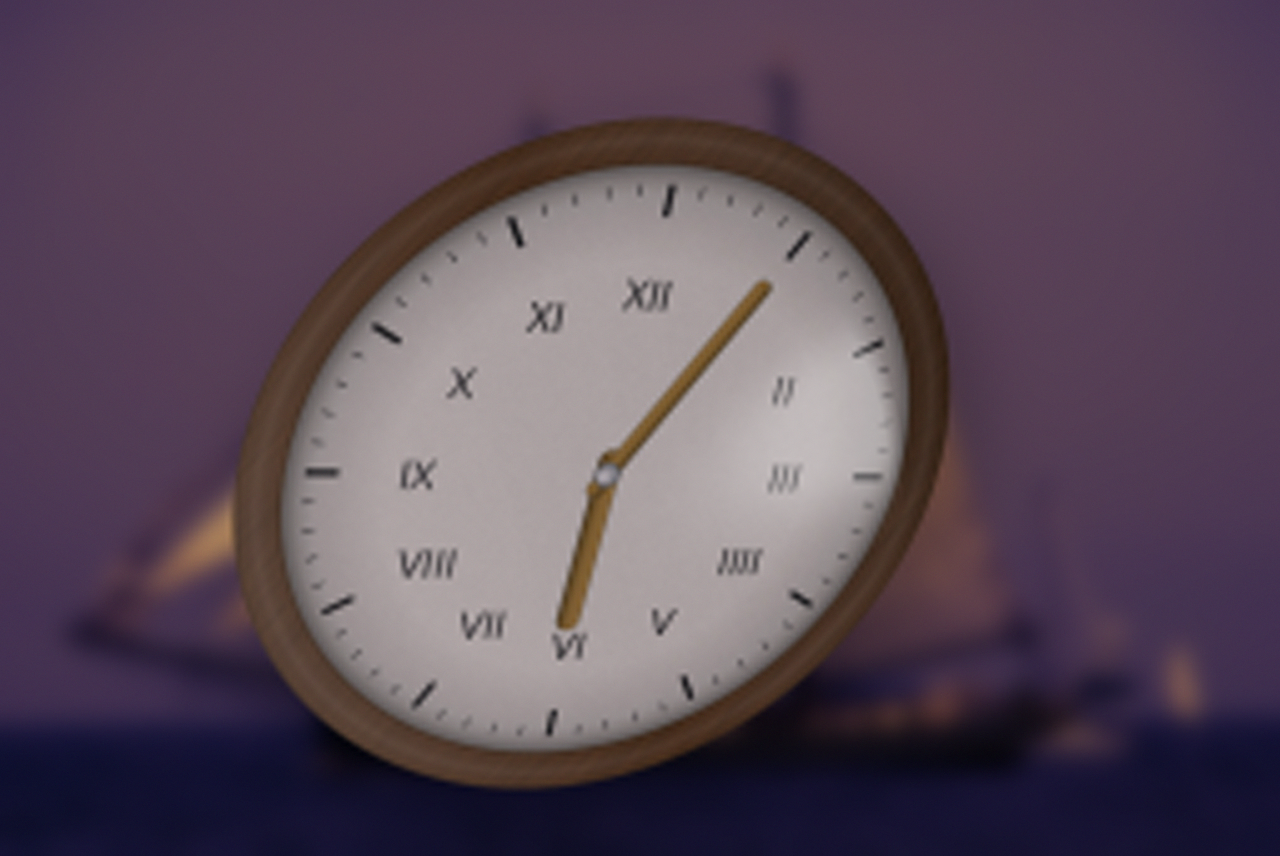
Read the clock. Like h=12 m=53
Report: h=6 m=5
